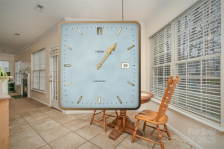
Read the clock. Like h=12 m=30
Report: h=1 m=6
